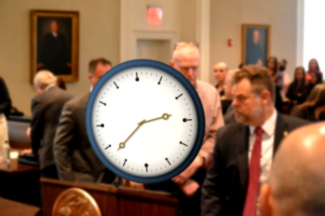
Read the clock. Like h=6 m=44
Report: h=2 m=38
